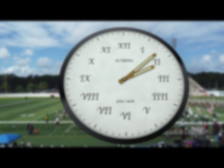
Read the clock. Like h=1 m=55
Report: h=2 m=8
